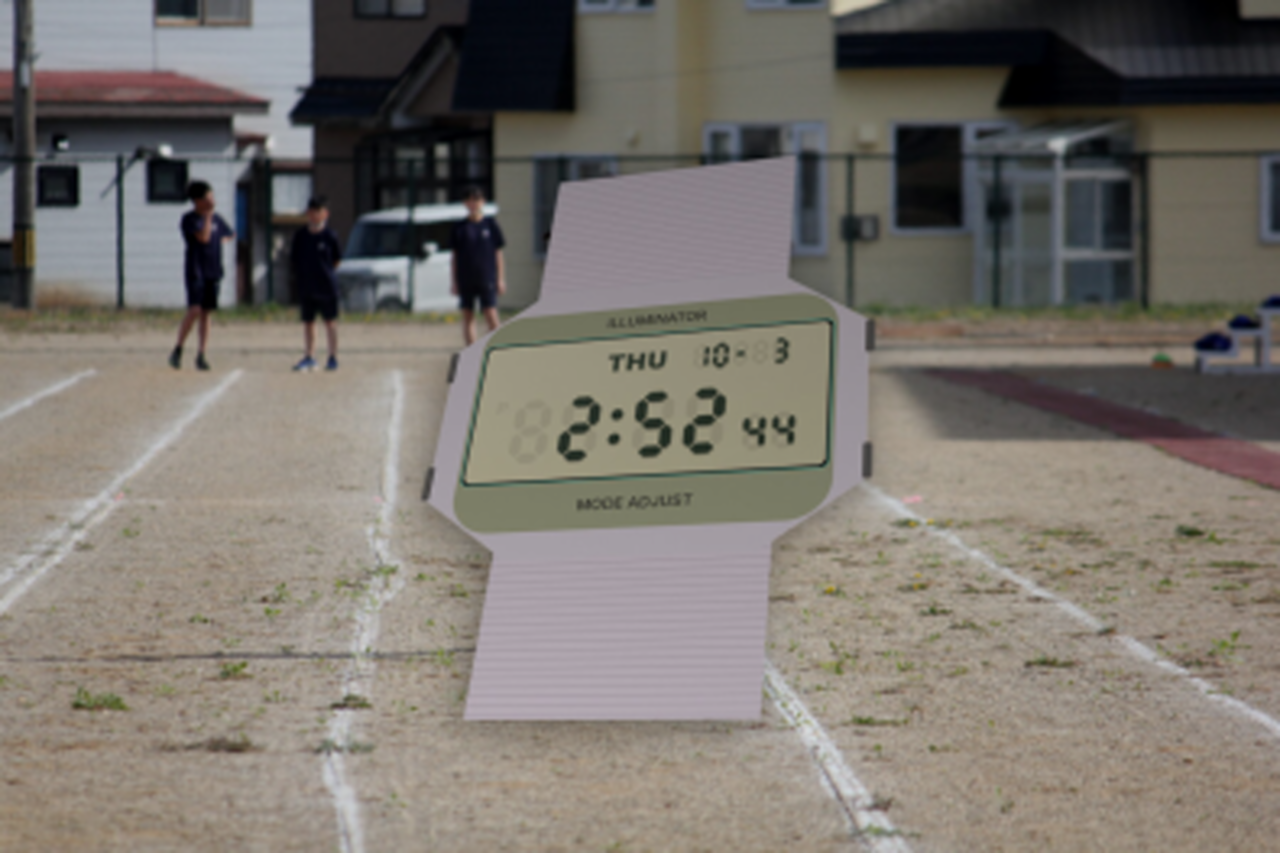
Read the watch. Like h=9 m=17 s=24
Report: h=2 m=52 s=44
